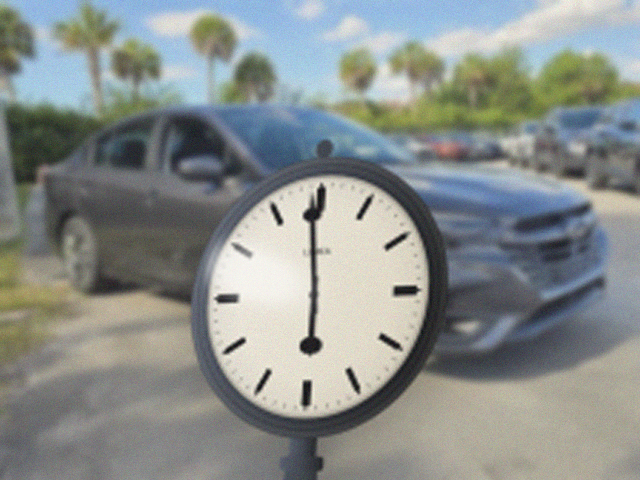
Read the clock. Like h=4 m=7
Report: h=5 m=59
